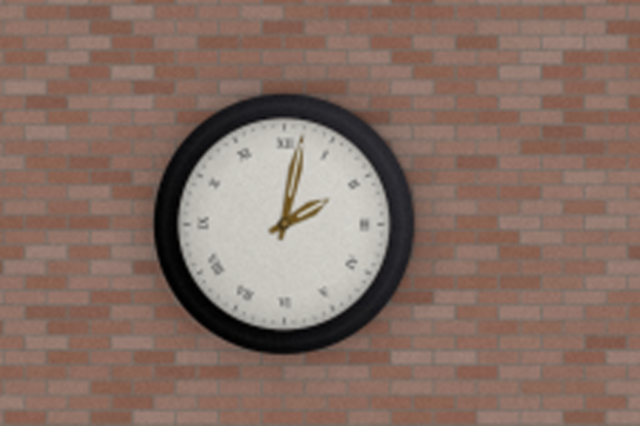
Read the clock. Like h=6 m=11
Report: h=2 m=2
